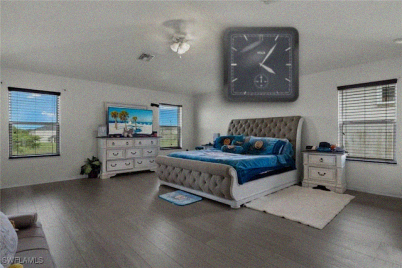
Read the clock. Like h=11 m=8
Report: h=4 m=6
